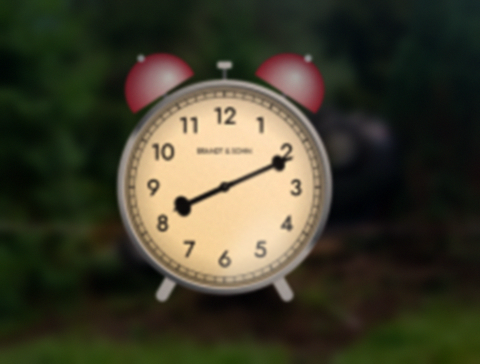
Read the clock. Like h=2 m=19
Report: h=8 m=11
